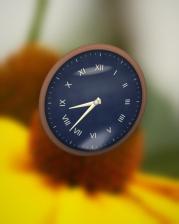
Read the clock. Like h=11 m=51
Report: h=8 m=37
